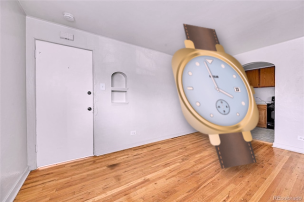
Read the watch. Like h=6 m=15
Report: h=3 m=58
